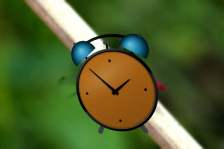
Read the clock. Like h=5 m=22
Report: h=1 m=53
